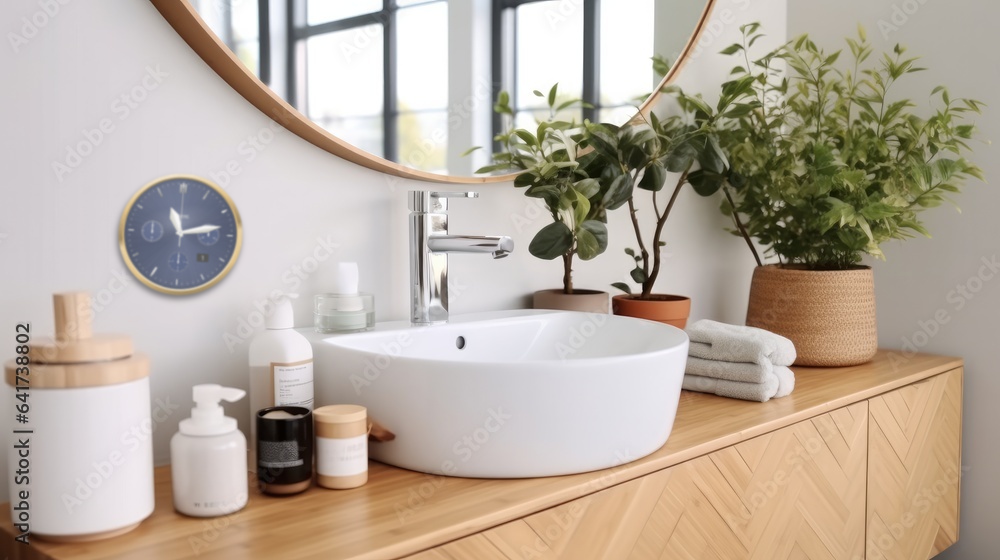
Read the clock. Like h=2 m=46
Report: h=11 m=13
